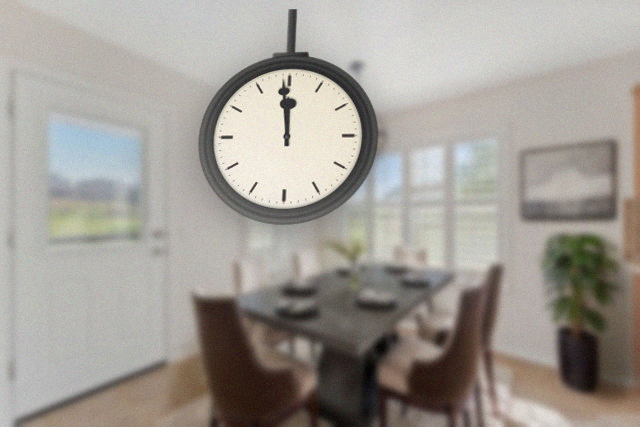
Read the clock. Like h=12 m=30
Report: h=11 m=59
